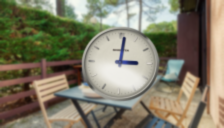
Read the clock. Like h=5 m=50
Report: h=3 m=1
